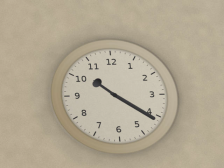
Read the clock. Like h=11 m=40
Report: h=10 m=21
